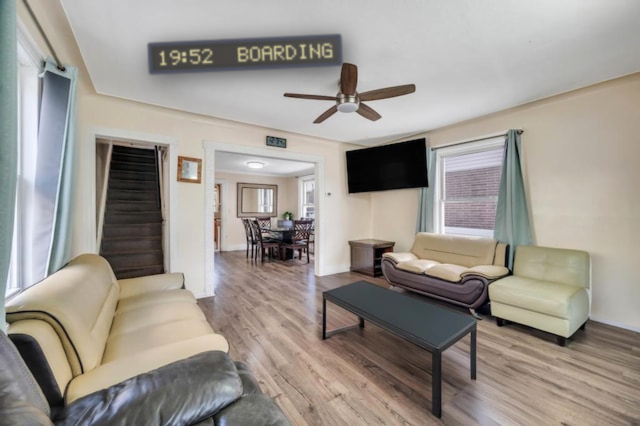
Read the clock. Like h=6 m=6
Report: h=19 m=52
